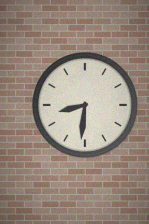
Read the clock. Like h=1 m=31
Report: h=8 m=31
